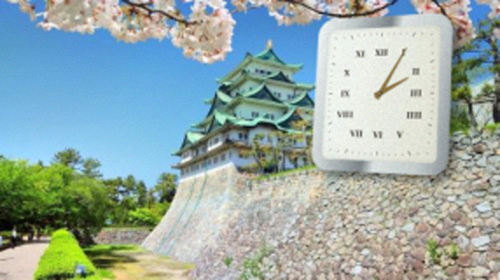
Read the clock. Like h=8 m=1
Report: h=2 m=5
